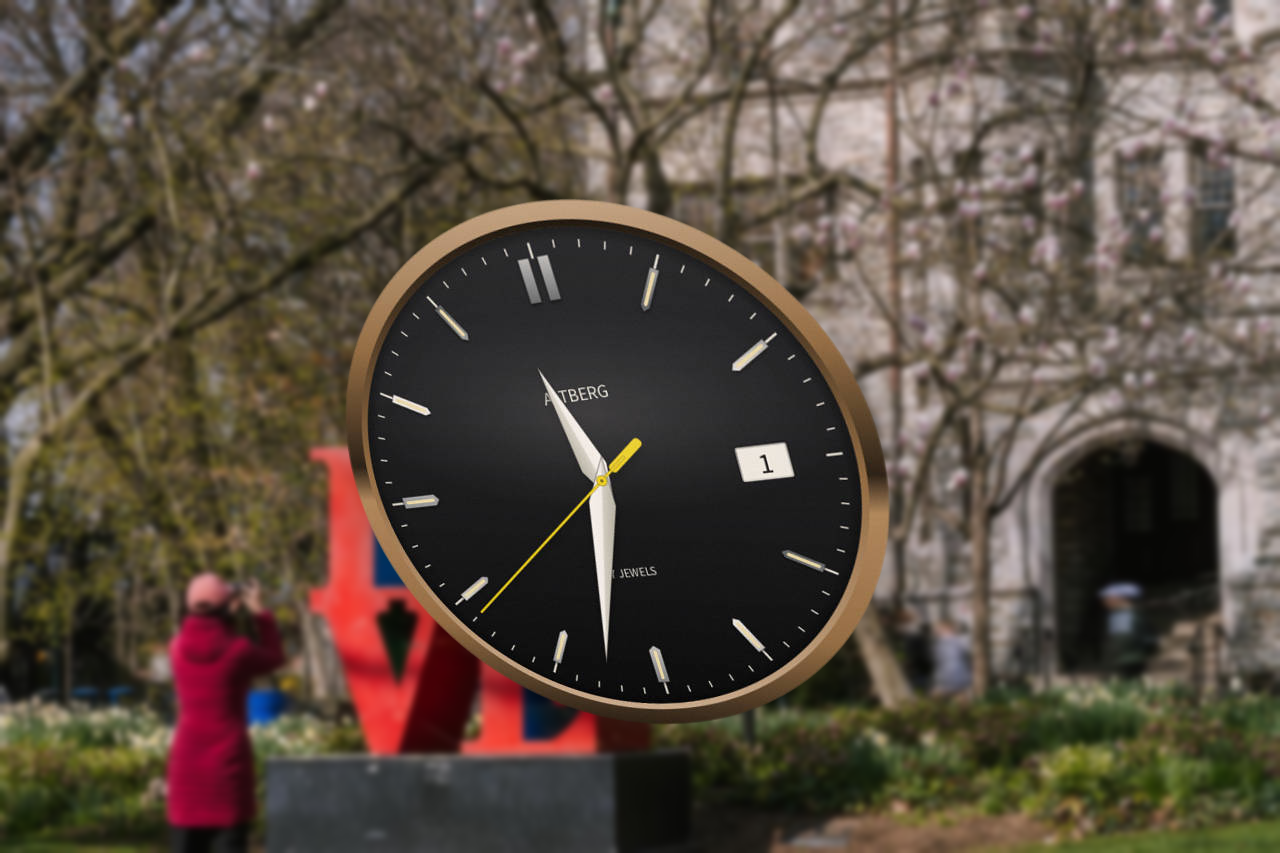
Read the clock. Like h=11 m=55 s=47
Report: h=11 m=32 s=39
